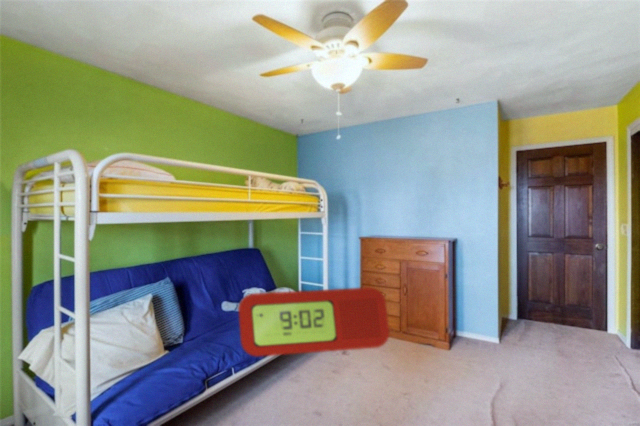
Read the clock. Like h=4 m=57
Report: h=9 m=2
